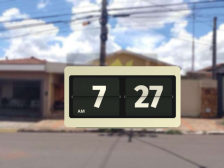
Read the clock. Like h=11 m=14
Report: h=7 m=27
